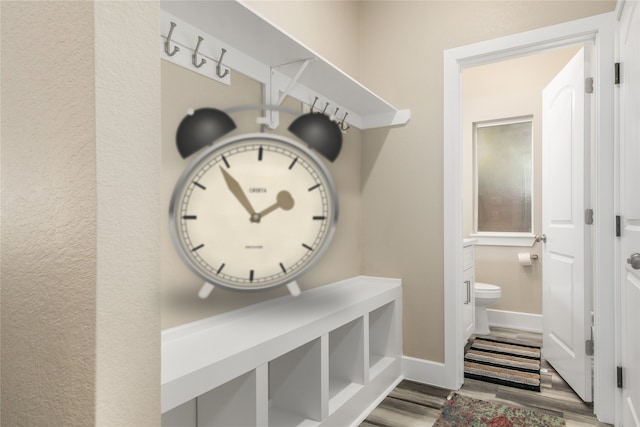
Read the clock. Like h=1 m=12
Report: h=1 m=54
